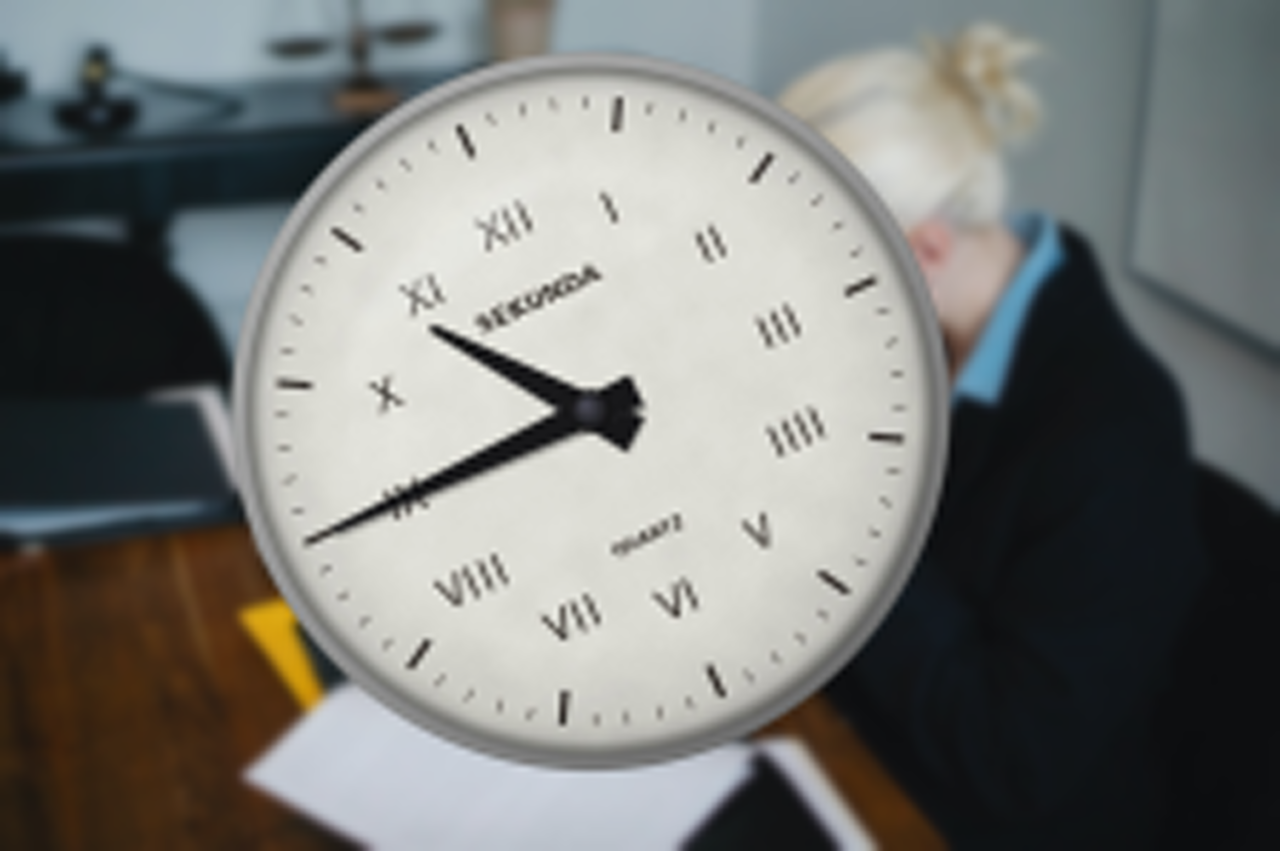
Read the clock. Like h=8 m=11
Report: h=10 m=45
